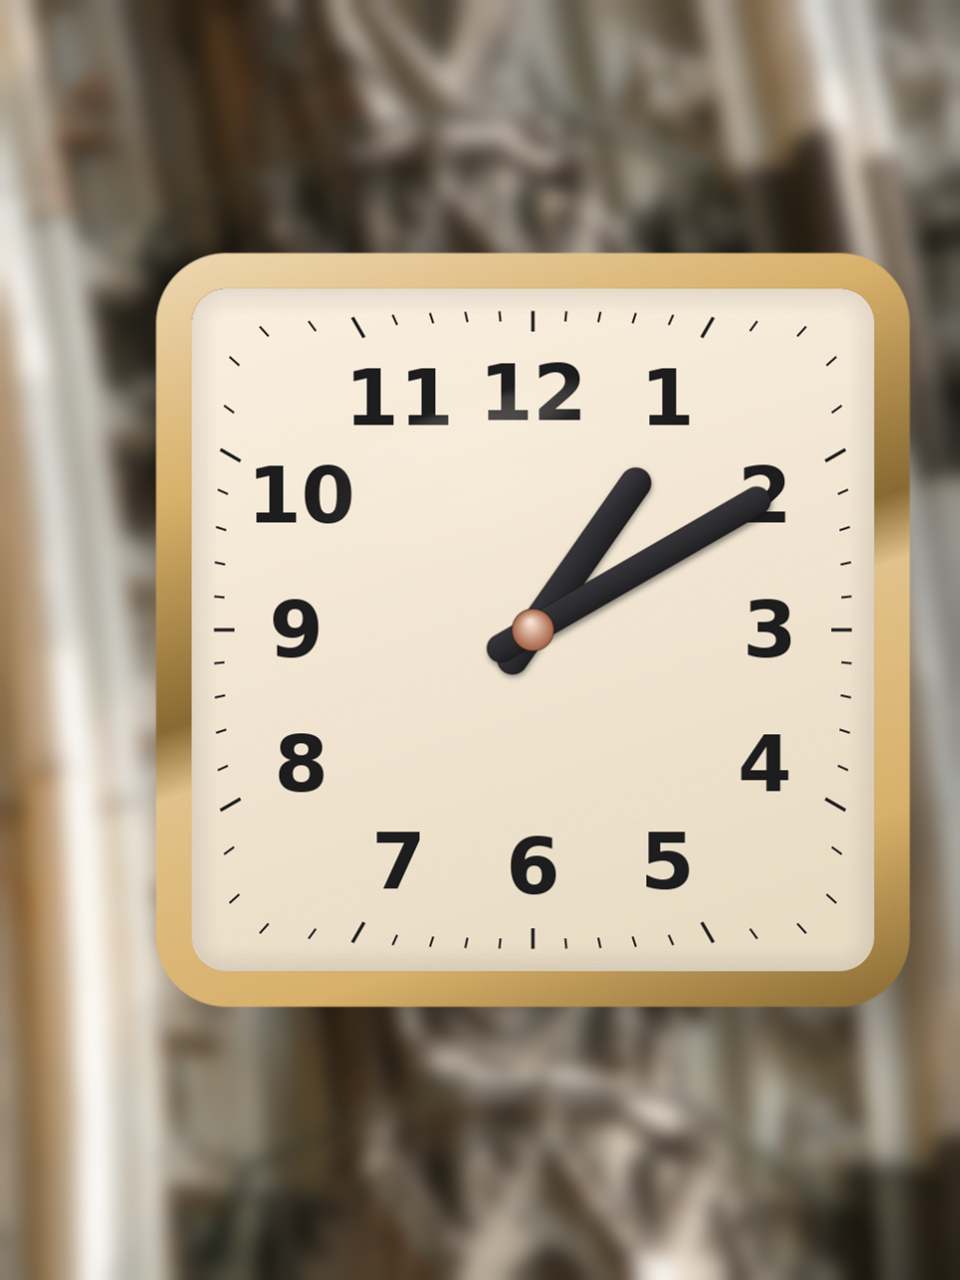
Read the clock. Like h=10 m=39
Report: h=1 m=10
